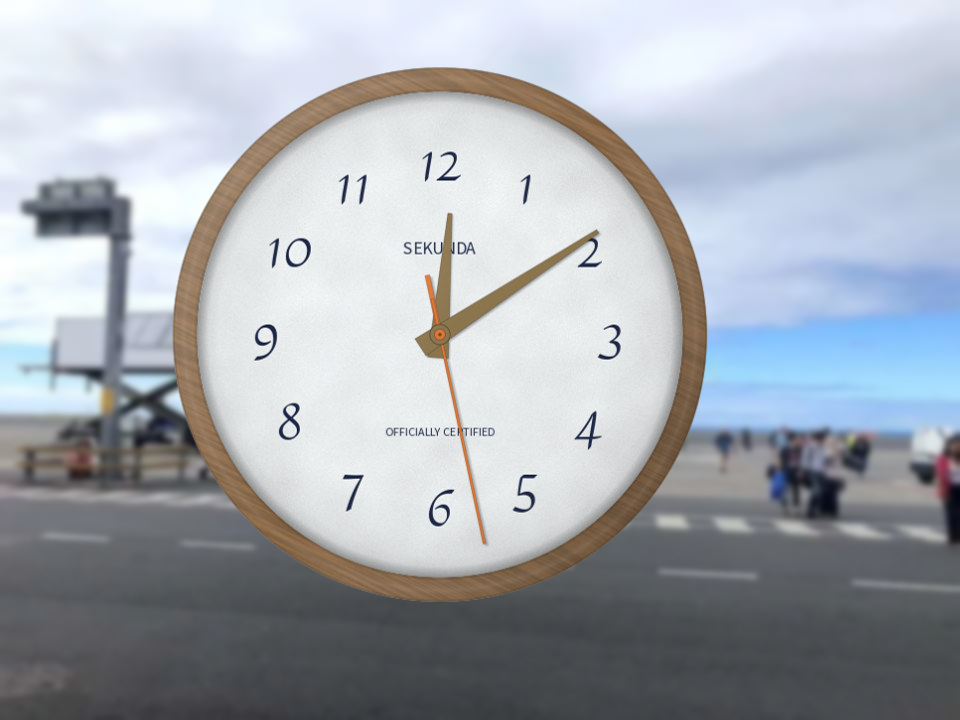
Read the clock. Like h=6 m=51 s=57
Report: h=12 m=9 s=28
